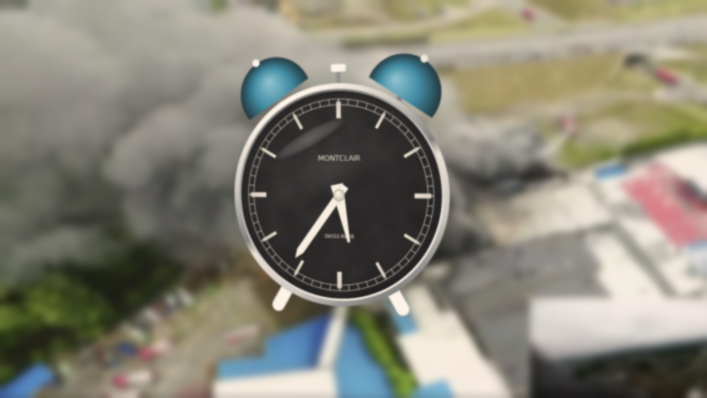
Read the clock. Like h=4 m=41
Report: h=5 m=36
